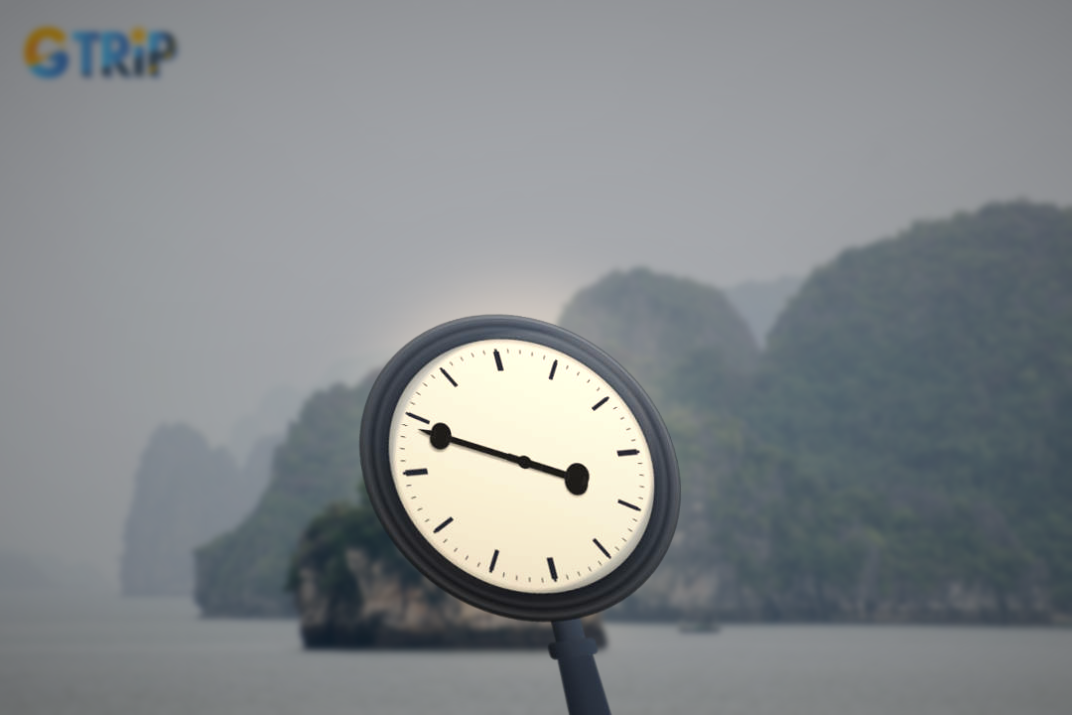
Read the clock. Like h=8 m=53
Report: h=3 m=49
